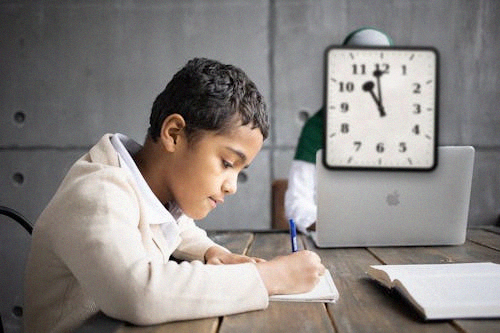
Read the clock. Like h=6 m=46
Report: h=10 m=59
